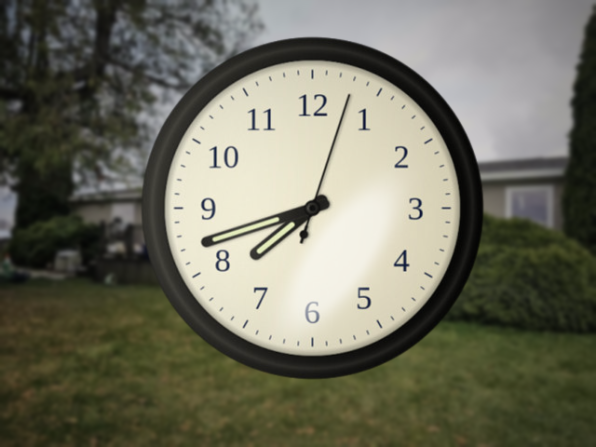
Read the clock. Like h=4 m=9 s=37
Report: h=7 m=42 s=3
